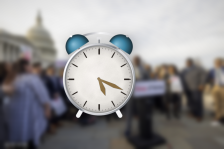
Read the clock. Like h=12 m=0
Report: h=5 m=19
